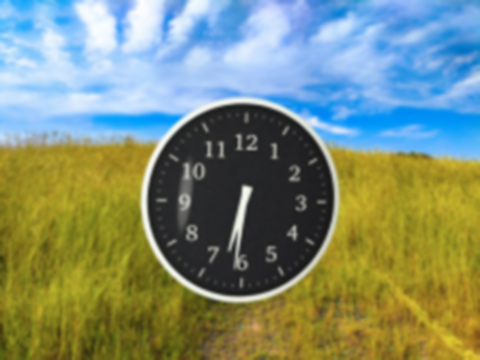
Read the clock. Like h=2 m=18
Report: h=6 m=31
